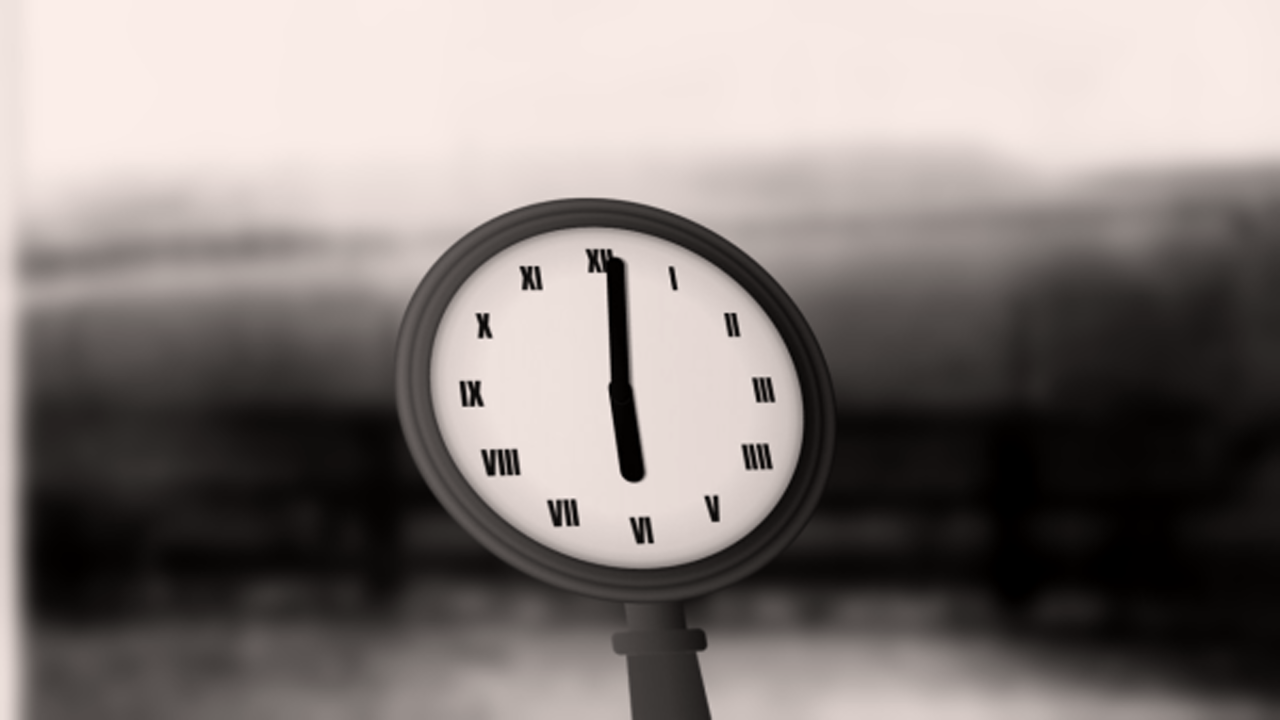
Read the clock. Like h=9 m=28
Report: h=6 m=1
